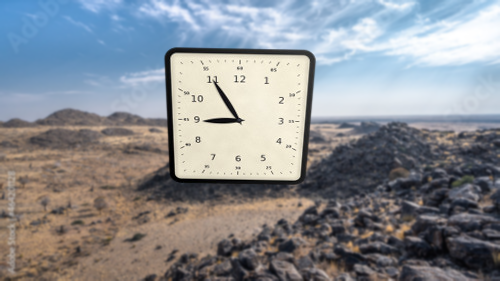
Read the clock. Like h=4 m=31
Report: h=8 m=55
